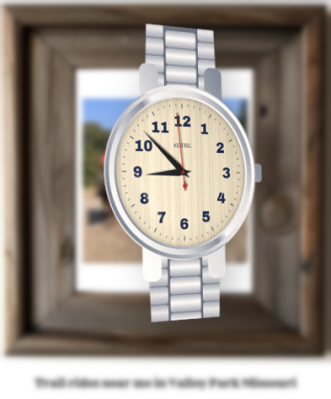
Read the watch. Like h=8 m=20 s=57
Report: h=8 m=51 s=59
